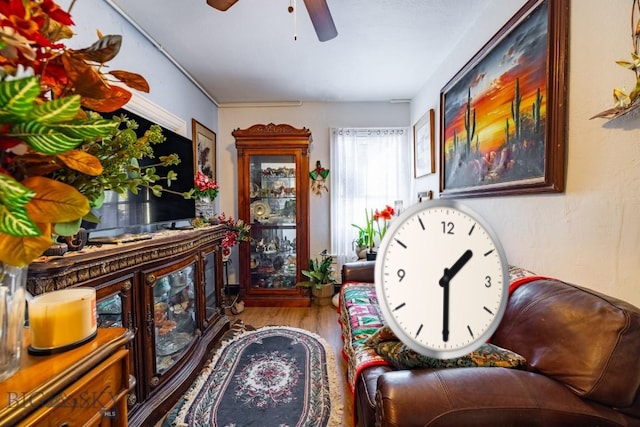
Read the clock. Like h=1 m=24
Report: h=1 m=30
